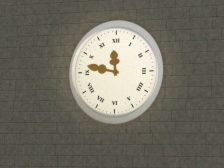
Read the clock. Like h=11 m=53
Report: h=11 m=47
